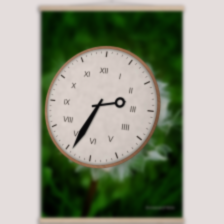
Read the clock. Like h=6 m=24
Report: h=2 m=34
